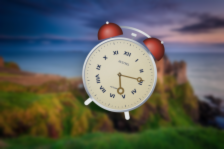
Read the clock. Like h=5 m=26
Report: h=5 m=14
